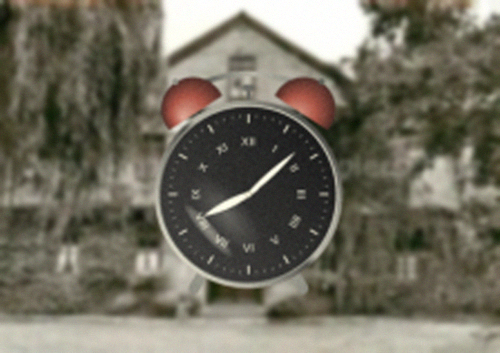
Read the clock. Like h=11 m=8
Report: h=8 m=8
